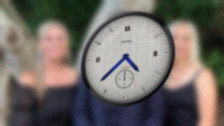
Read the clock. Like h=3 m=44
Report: h=4 m=38
